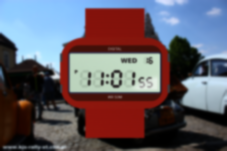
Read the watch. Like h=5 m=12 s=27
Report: h=11 m=1 s=55
